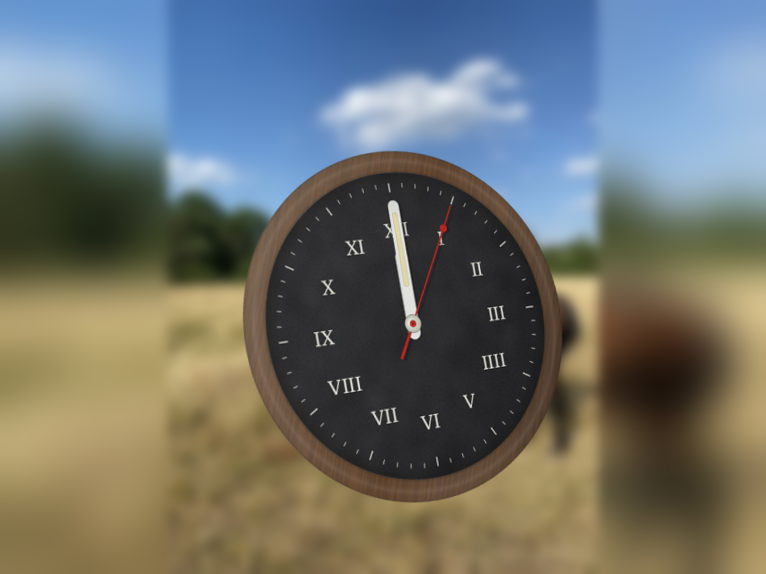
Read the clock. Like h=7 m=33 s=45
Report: h=12 m=0 s=5
